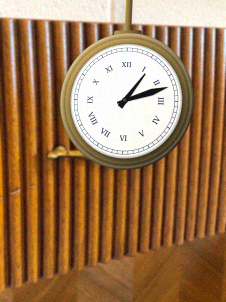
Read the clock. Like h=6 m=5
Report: h=1 m=12
